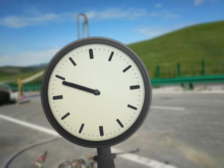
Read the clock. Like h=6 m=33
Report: h=9 m=49
